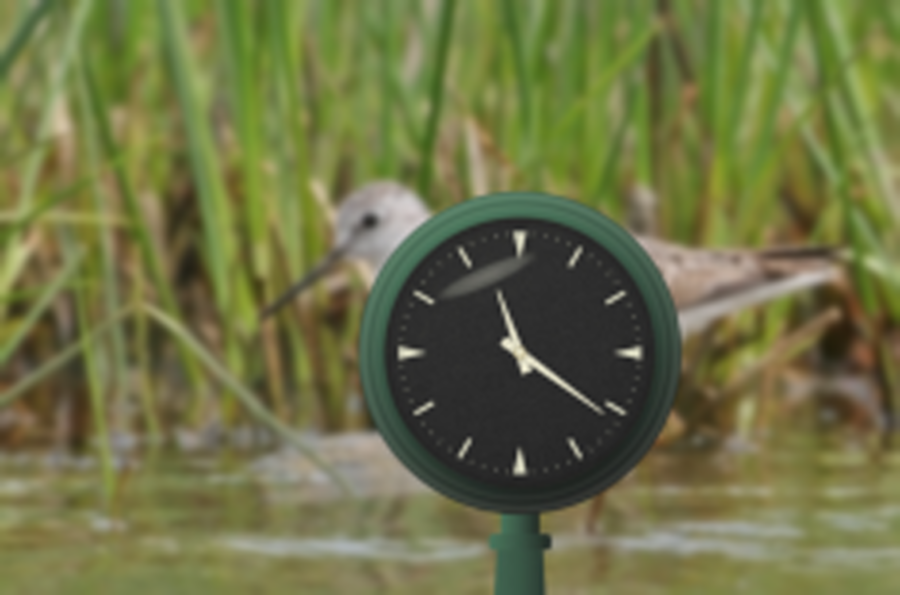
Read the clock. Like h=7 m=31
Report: h=11 m=21
